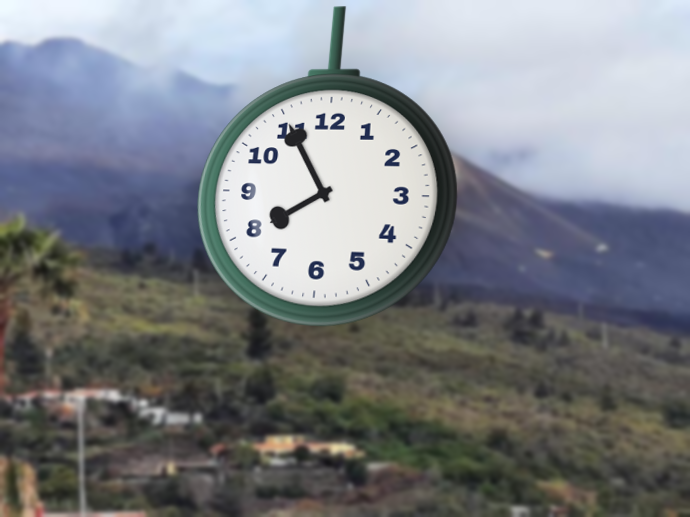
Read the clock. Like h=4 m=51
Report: h=7 m=55
